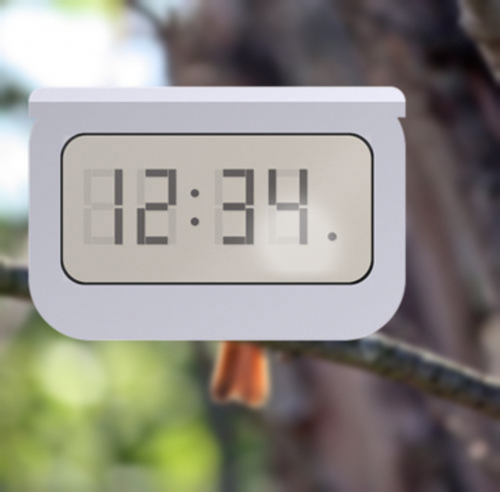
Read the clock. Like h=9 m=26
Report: h=12 m=34
